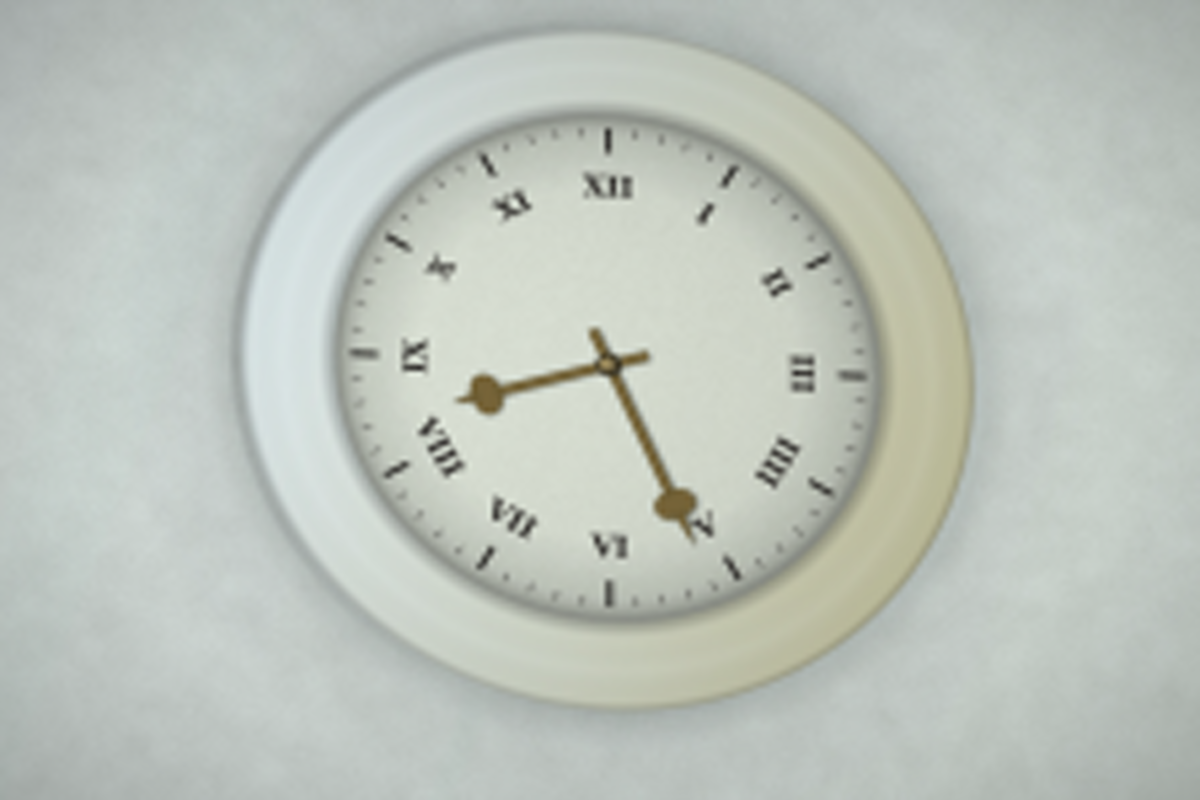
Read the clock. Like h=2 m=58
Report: h=8 m=26
